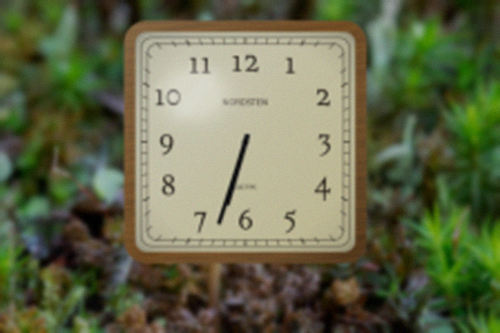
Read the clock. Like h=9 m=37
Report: h=6 m=33
